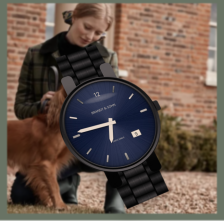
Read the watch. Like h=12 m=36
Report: h=6 m=46
